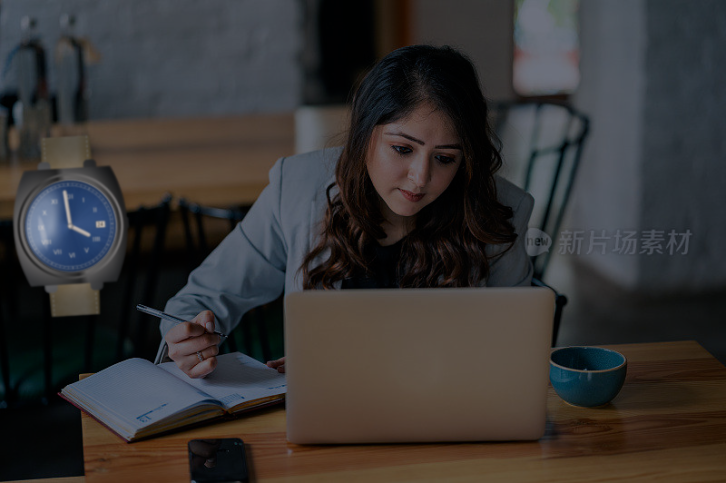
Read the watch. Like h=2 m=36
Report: h=3 m=59
